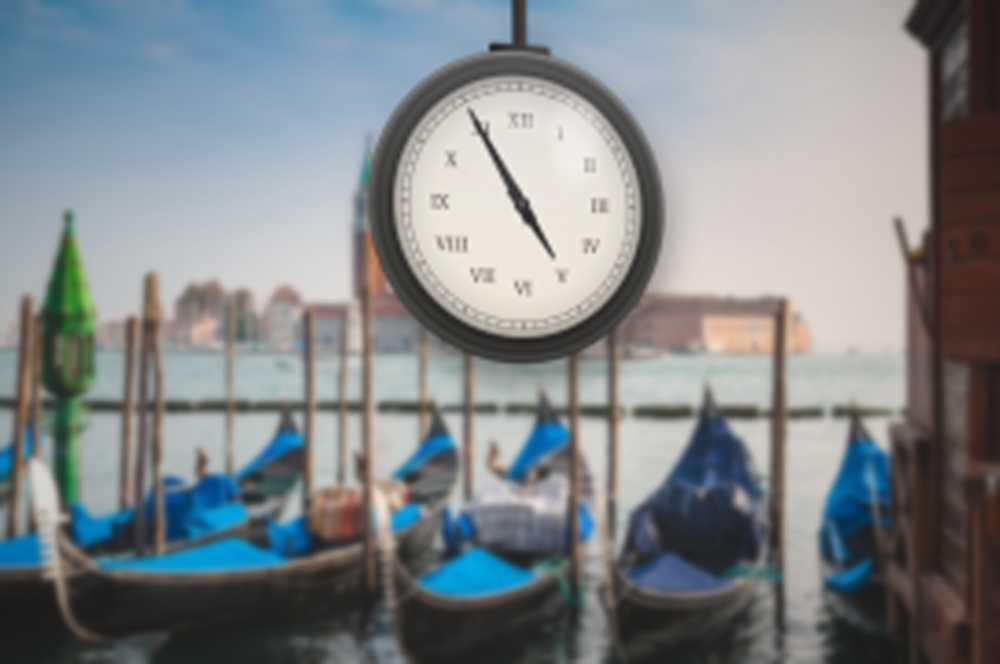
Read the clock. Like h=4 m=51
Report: h=4 m=55
